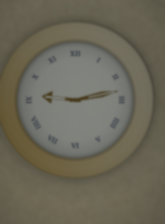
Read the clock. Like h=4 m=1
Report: h=9 m=13
